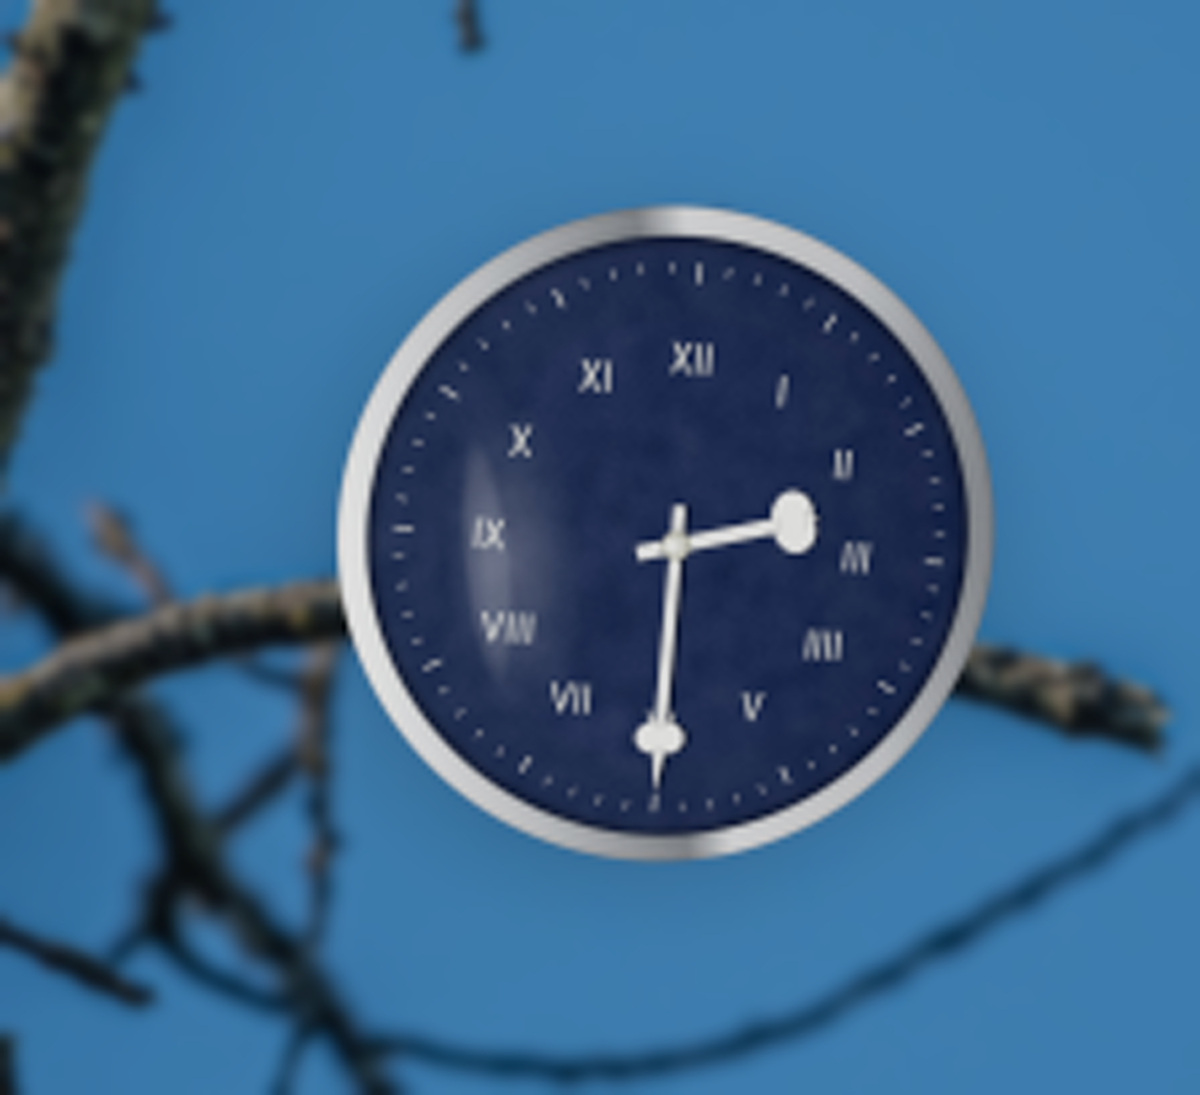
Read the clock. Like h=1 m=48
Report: h=2 m=30
